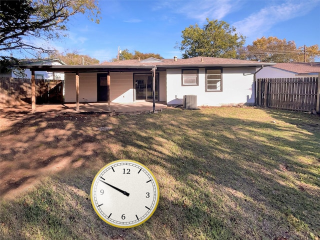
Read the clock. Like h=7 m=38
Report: h=9 m=49
